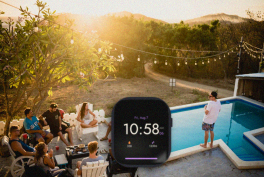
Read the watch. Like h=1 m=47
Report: h=10 m=58
